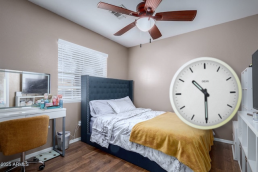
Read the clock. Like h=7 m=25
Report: h=10 m=30
